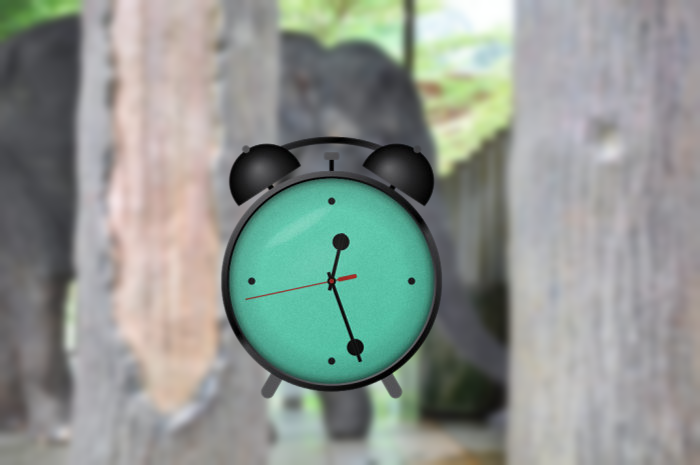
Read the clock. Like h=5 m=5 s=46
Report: h=12 m=26 s=43
